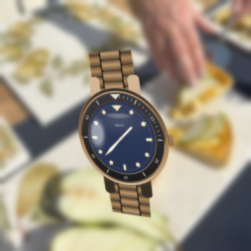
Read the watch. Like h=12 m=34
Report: h=1 m=38
